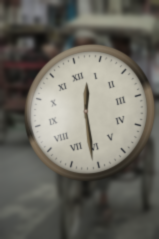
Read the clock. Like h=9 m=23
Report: h=12 m=31
